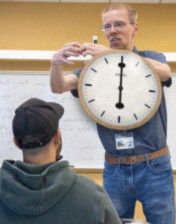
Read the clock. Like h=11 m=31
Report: h=6 m=0
